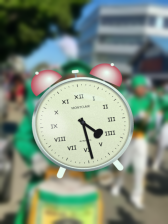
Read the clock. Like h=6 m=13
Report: h=4 m=29
